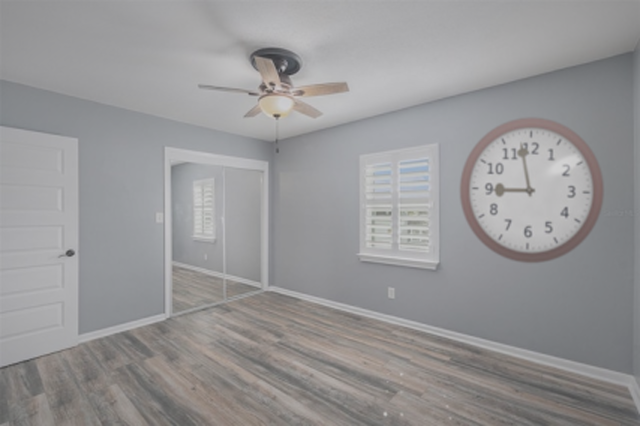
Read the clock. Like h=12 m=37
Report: h=8 m=58
